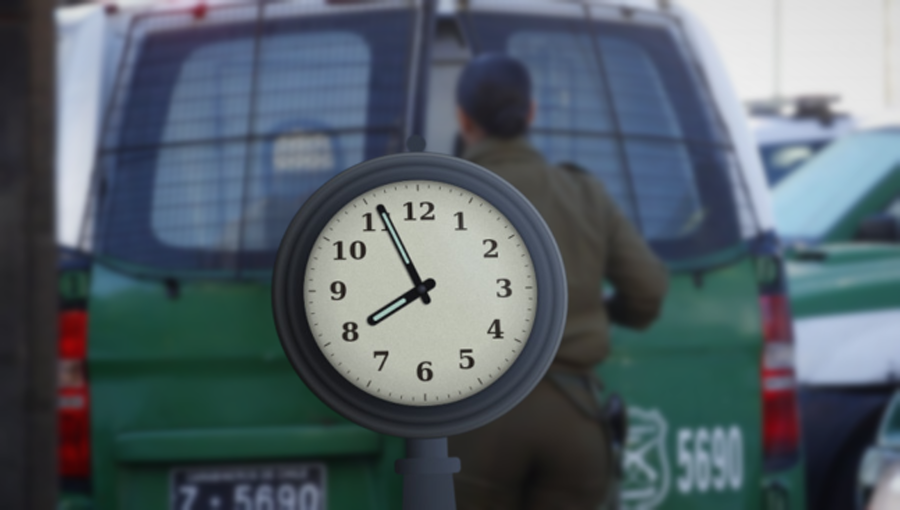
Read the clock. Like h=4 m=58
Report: h=7 m=56
